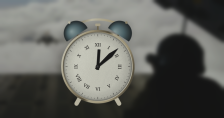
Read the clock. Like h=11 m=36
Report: h=12 m=8
